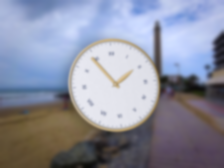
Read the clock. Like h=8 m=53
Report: h=1 m=54
